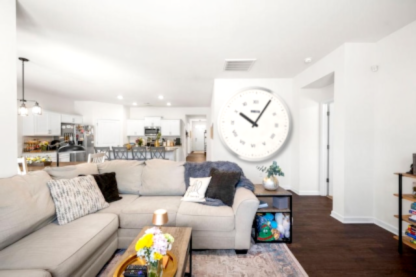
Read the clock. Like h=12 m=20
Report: h=10 m=5
